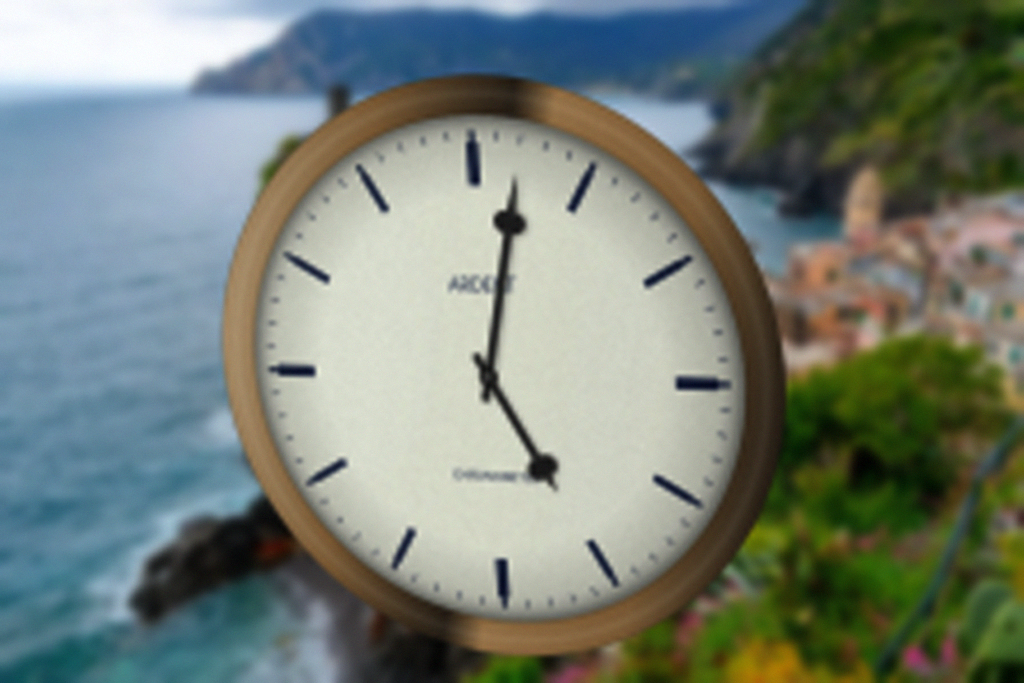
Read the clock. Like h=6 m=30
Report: h=5 m=2
